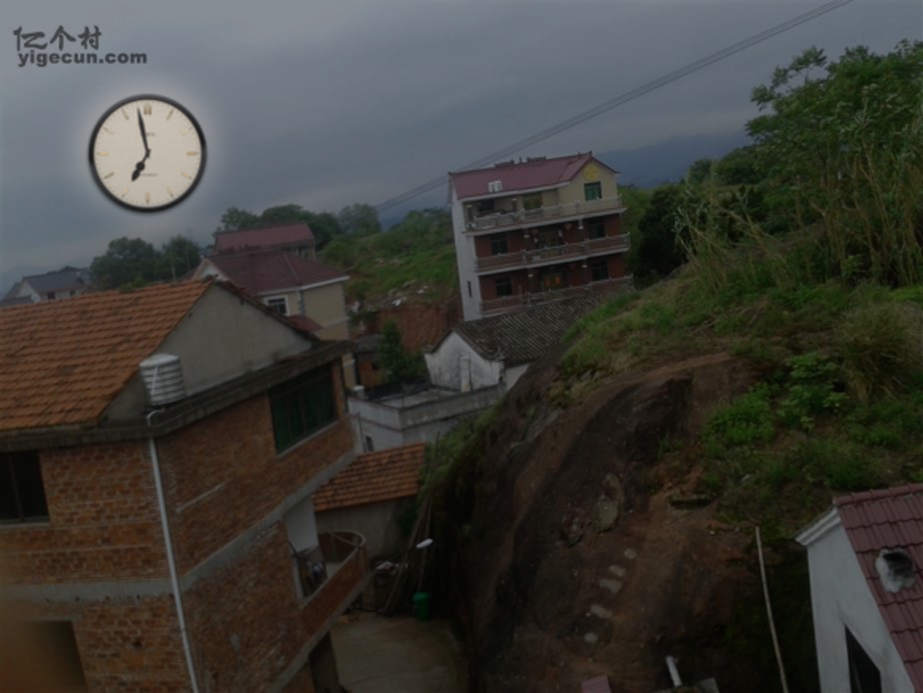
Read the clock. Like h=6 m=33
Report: h=6 m=58
